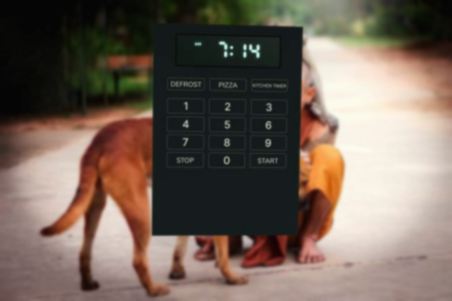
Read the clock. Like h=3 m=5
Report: h=7 m=14
